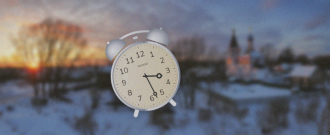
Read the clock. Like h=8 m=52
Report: h=3 m=28
